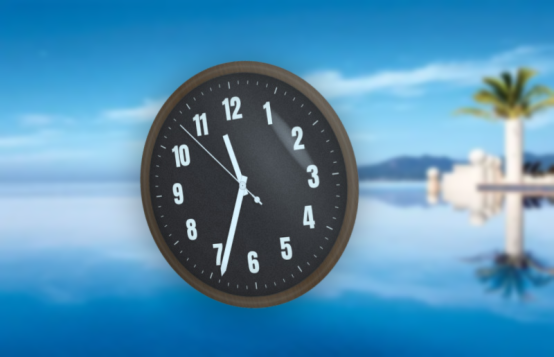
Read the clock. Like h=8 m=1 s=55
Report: h=11 m=33 s=53
